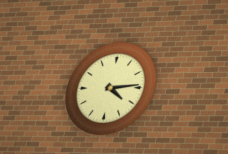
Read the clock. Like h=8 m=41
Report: h=4 m=14
